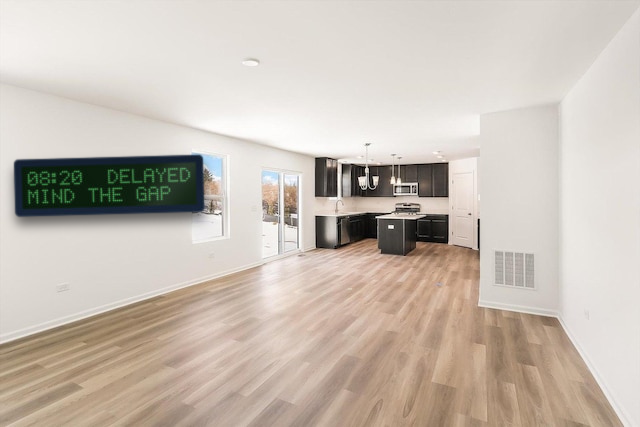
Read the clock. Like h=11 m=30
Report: h=8 m=20
